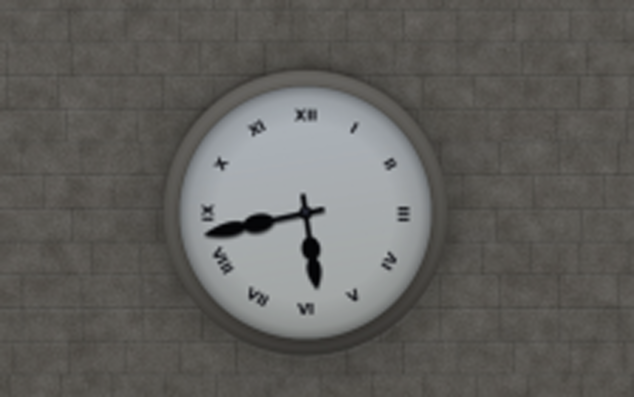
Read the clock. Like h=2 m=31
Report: h=5 m=43
